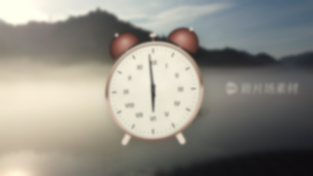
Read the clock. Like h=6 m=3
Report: h=5 m=59
